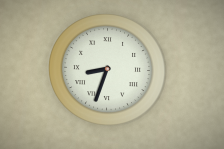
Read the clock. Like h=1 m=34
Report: h=8 m=33
